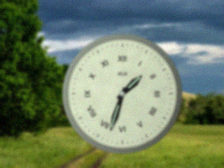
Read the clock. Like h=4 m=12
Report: h=1 m=33
